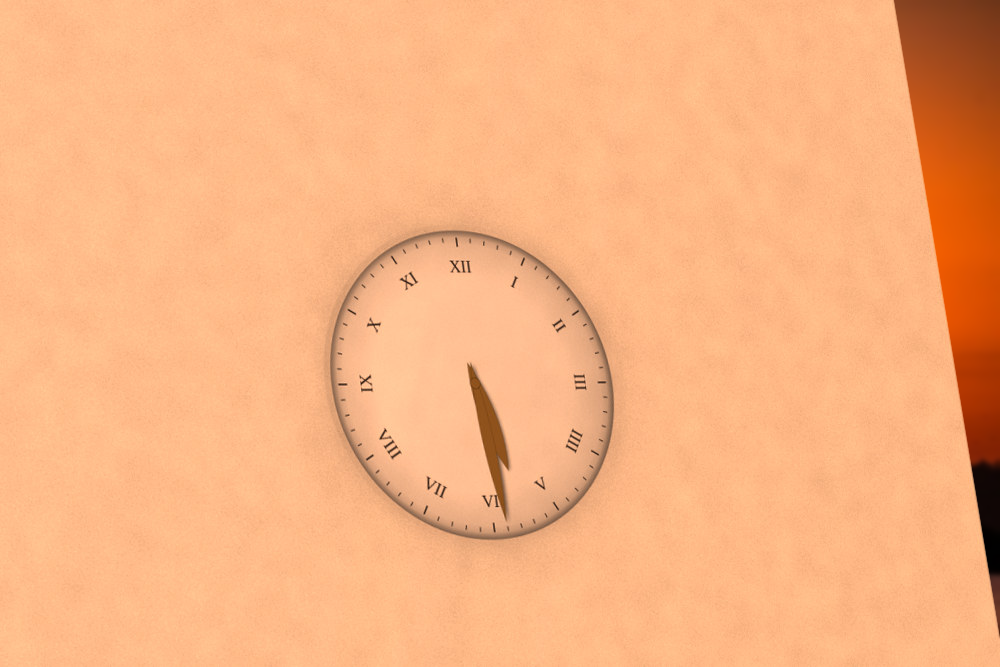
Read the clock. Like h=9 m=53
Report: h=5 m=29
